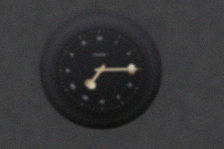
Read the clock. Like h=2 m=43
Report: h=7 m=15
